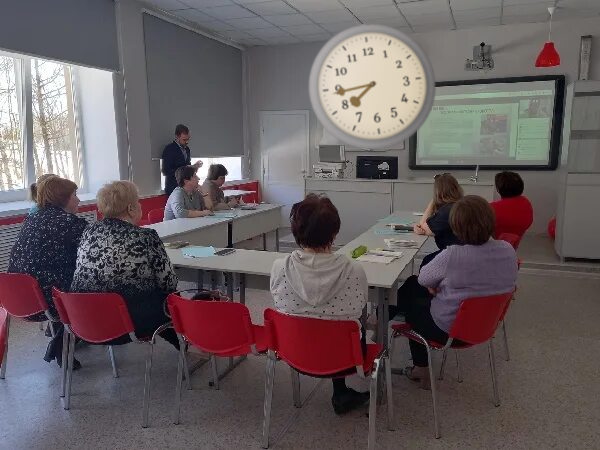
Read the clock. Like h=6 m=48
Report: h=7 m=44
